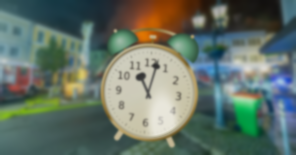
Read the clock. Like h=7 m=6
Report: h=11 m=2
